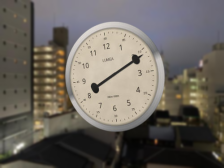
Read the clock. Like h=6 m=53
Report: h=8 m=11
